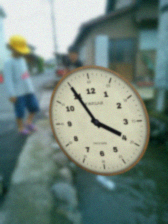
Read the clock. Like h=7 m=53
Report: h=3 m=55
